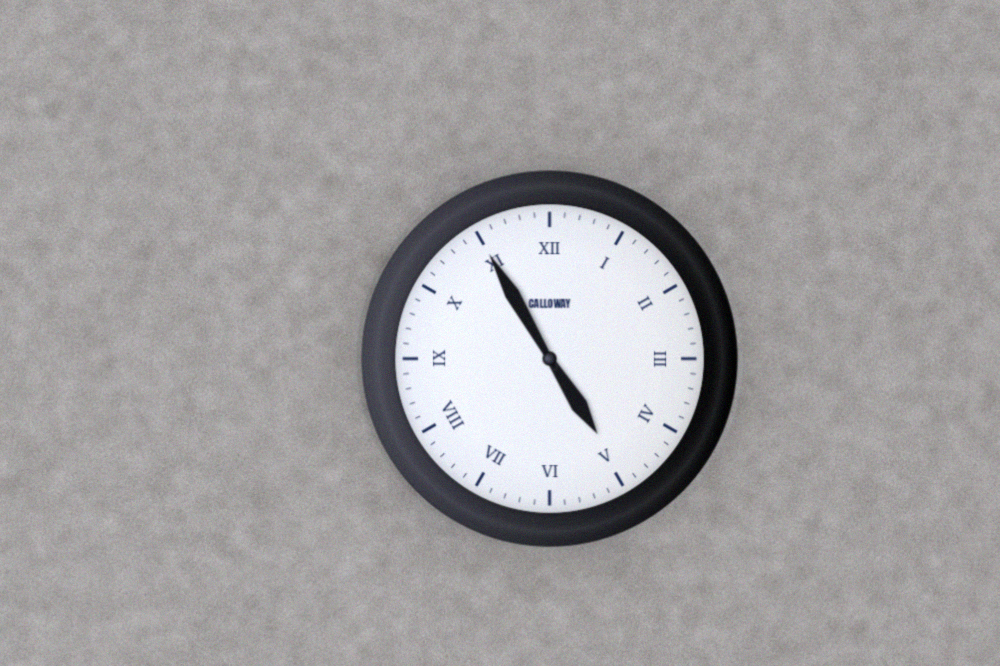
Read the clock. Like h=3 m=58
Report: h=4 m=55
